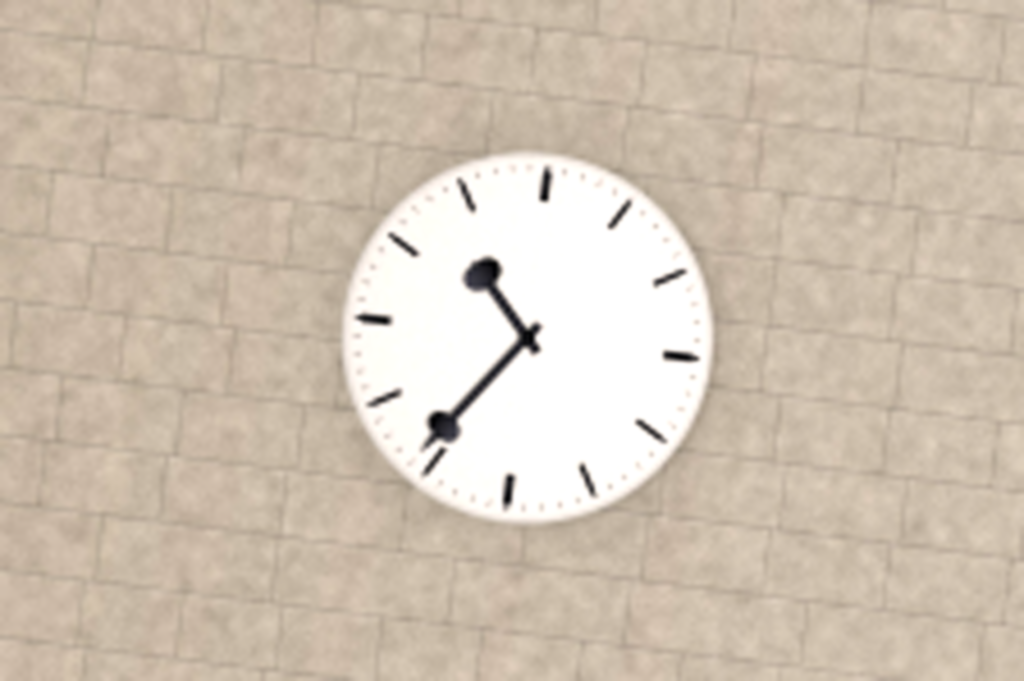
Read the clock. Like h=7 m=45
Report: h=10 m=36
